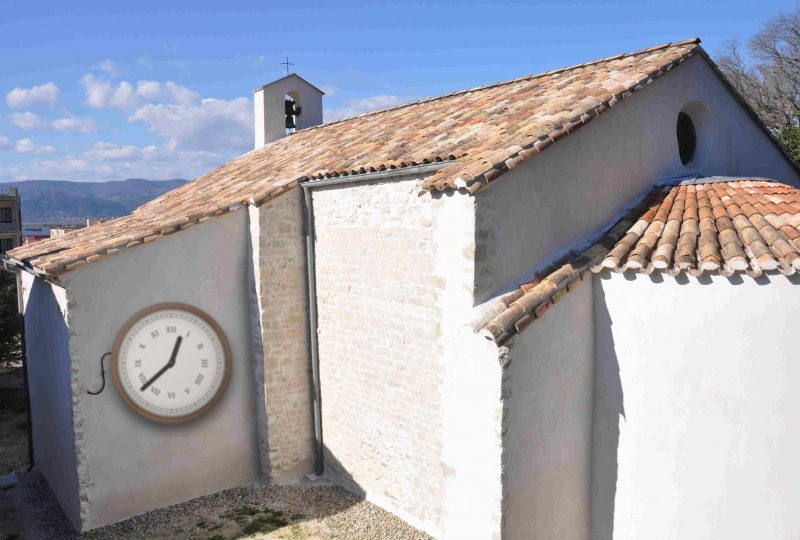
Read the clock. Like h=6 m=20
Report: h=12 m=38
